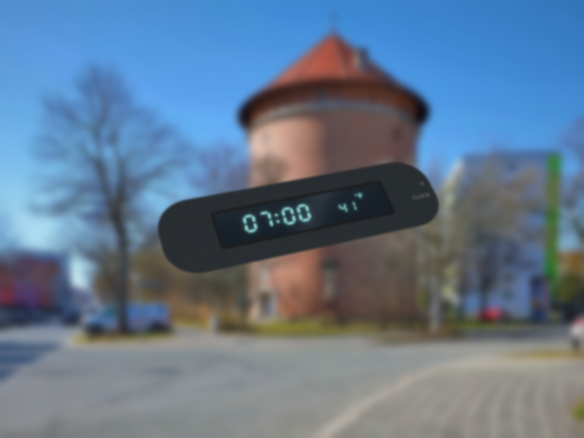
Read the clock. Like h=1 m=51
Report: h=7 m=0
